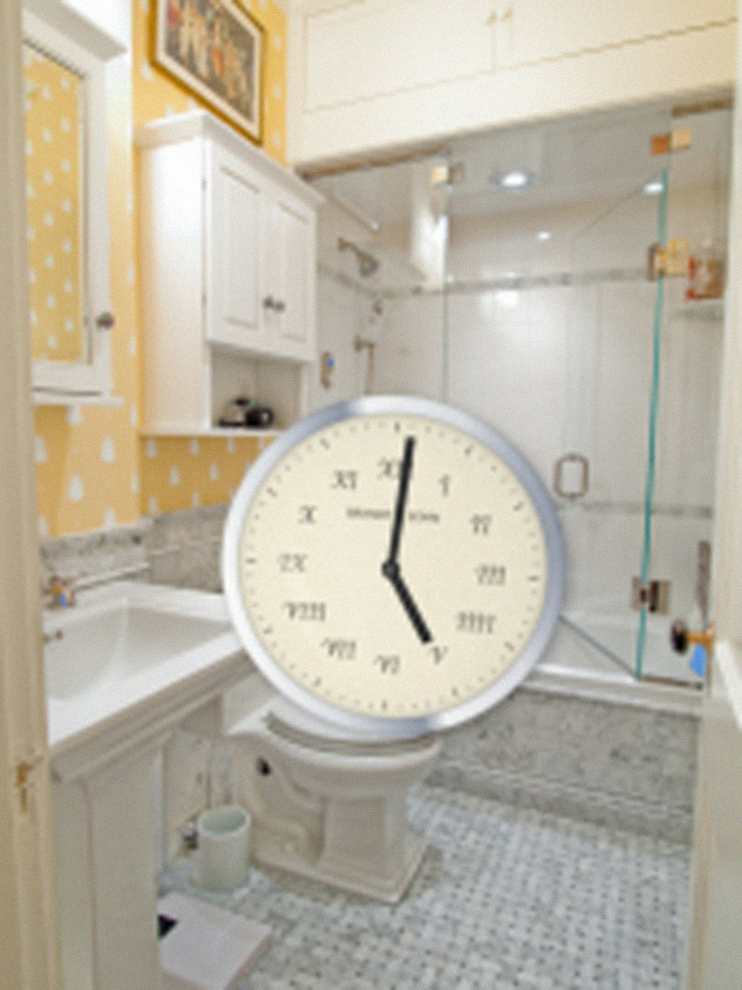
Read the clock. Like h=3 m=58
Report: h=5 m=1
